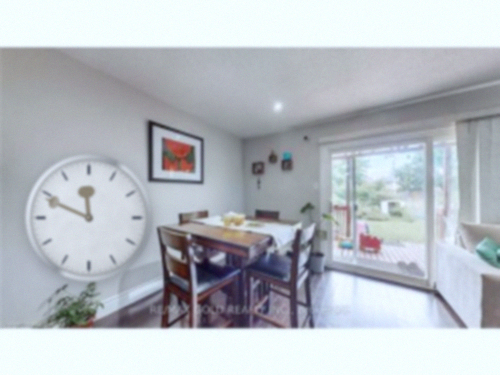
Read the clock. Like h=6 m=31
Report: h=11 m=49
